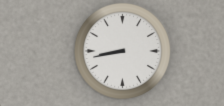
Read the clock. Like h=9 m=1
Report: h=8 m=43
